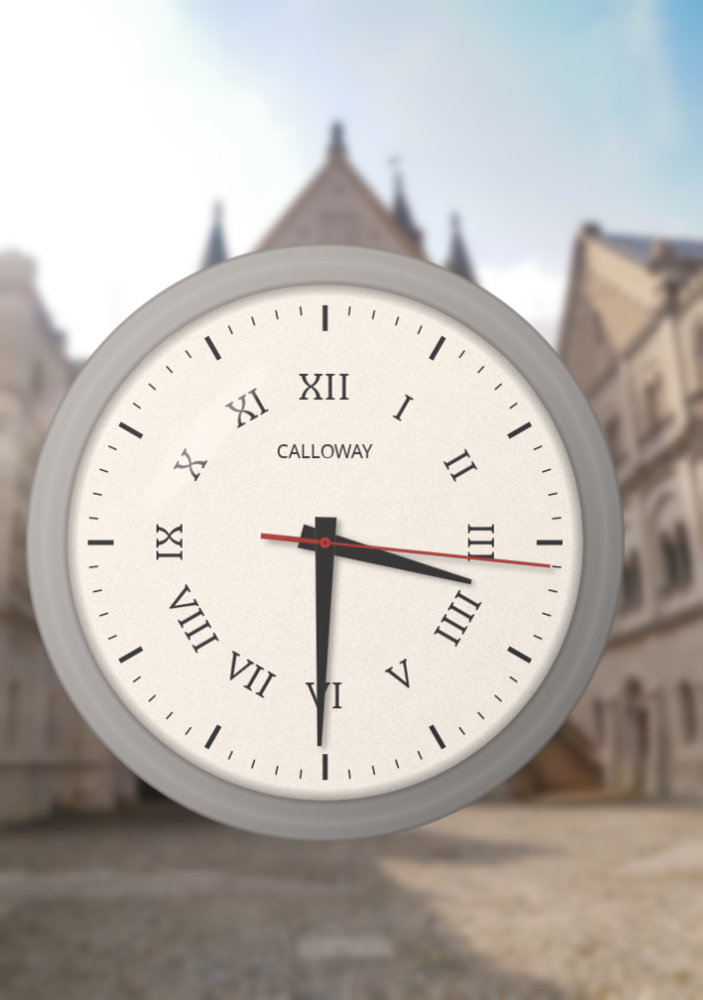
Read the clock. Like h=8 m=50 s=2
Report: h=3 m=30 s=16
